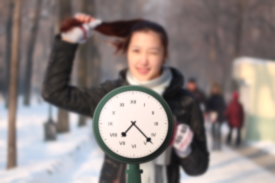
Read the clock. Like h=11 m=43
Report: h=7 m=23
